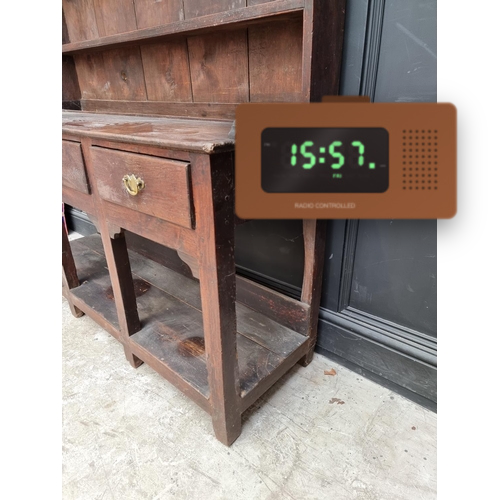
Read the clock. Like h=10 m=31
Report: h=15 m=57
